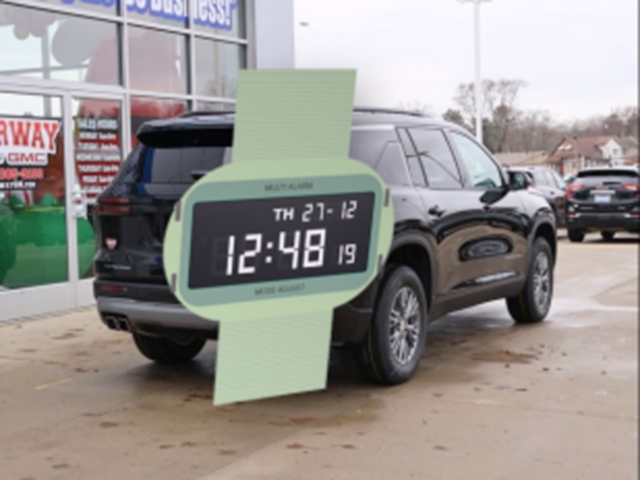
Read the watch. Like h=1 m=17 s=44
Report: h=12 m=48 s=19
